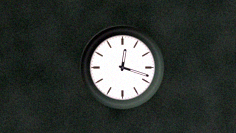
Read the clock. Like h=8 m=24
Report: h=12 m=18
